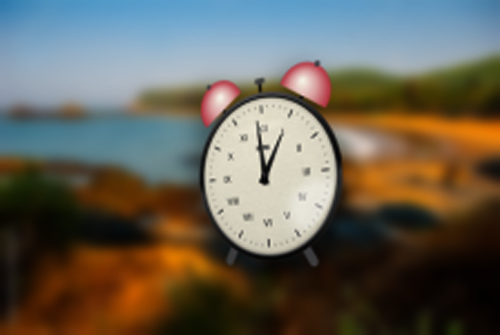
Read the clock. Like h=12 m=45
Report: h=12 m=59
